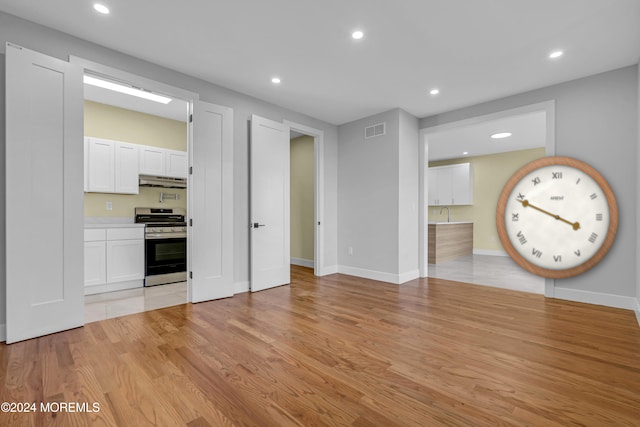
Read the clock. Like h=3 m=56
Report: h=3 m=49
